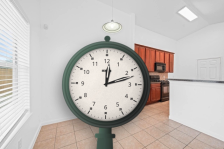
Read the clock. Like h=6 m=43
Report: h=12 m=12
